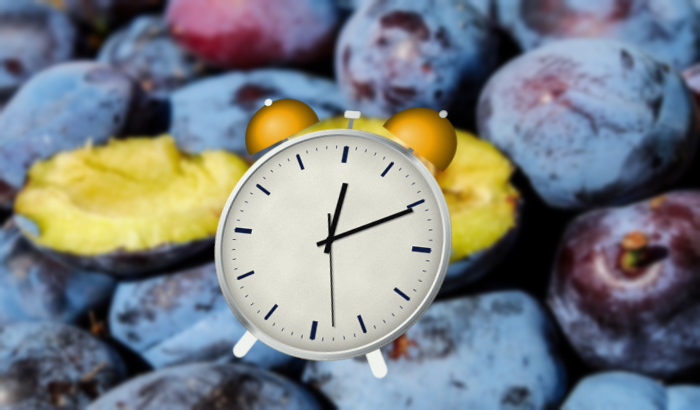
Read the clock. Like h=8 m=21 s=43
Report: h=12 m=10 s=28
